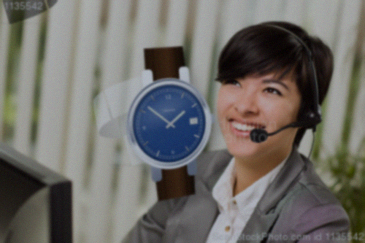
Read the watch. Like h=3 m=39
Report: h=1 m=52
